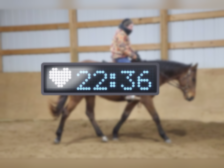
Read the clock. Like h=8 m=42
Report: h=22 m=36
